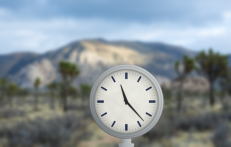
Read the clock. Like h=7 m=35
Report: h=11 m=23
